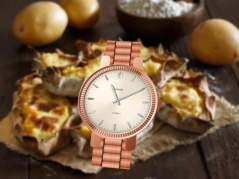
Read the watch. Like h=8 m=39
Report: h=11 m=10
